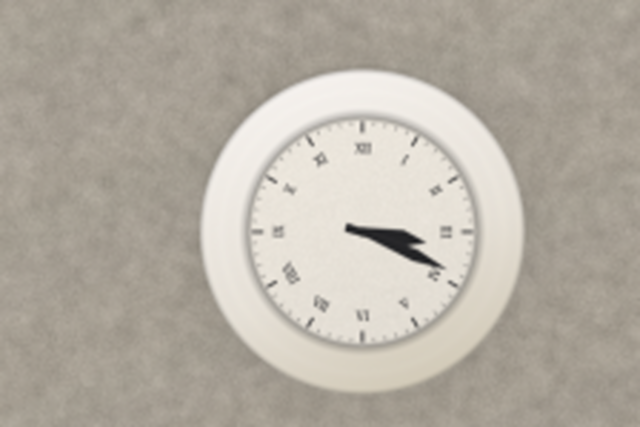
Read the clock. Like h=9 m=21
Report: h=3 m=19
